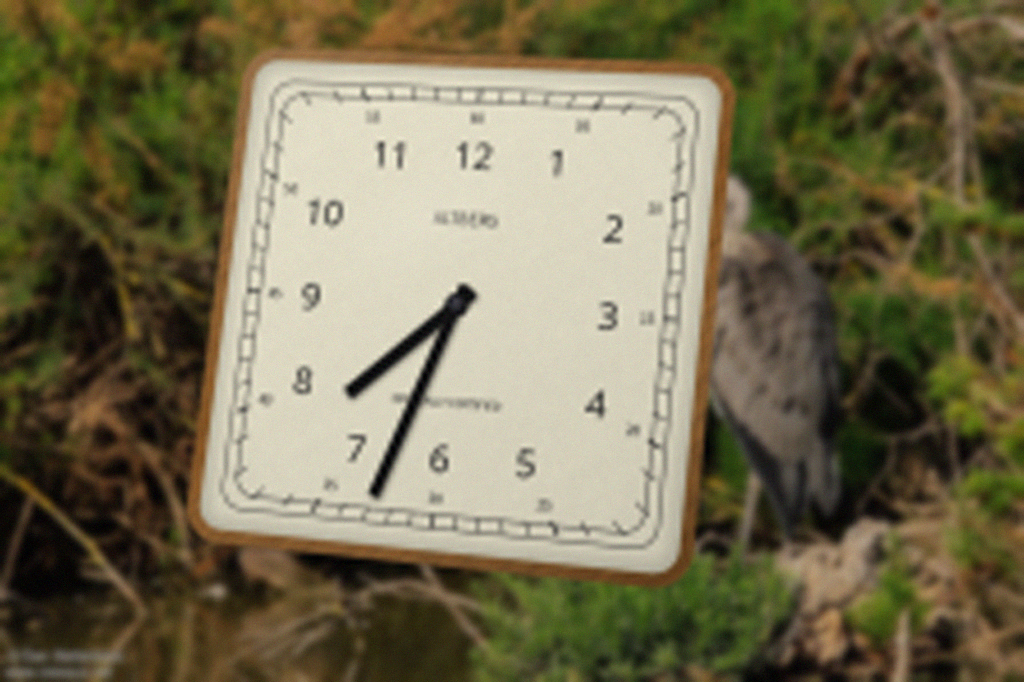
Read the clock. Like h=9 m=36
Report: h=7 m=33
